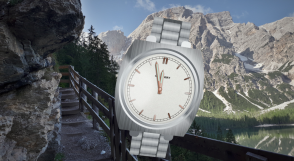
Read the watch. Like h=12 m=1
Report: h=11 m=57
